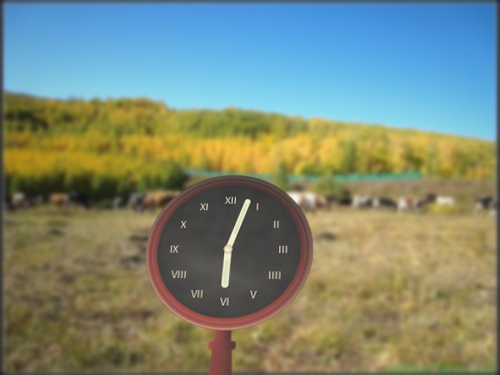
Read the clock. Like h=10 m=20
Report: h=6 m=3
